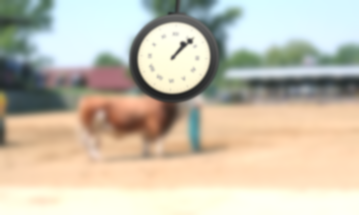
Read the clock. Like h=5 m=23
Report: h=1 m=7
